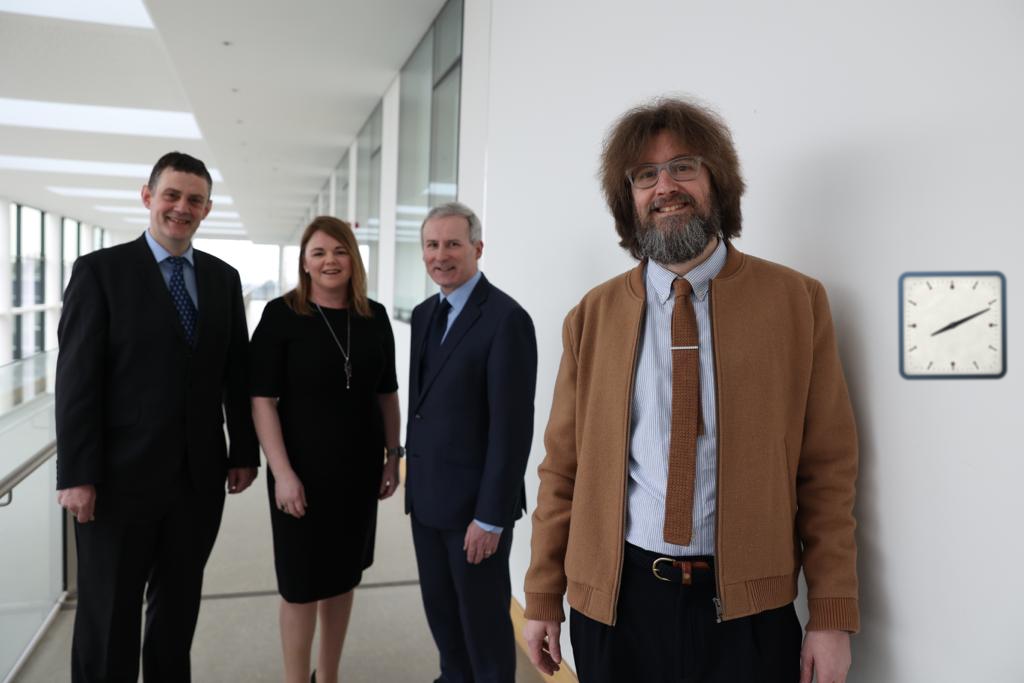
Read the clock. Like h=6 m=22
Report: h=8 m=11
